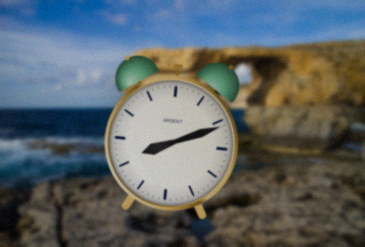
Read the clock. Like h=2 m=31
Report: h=8 m=11
